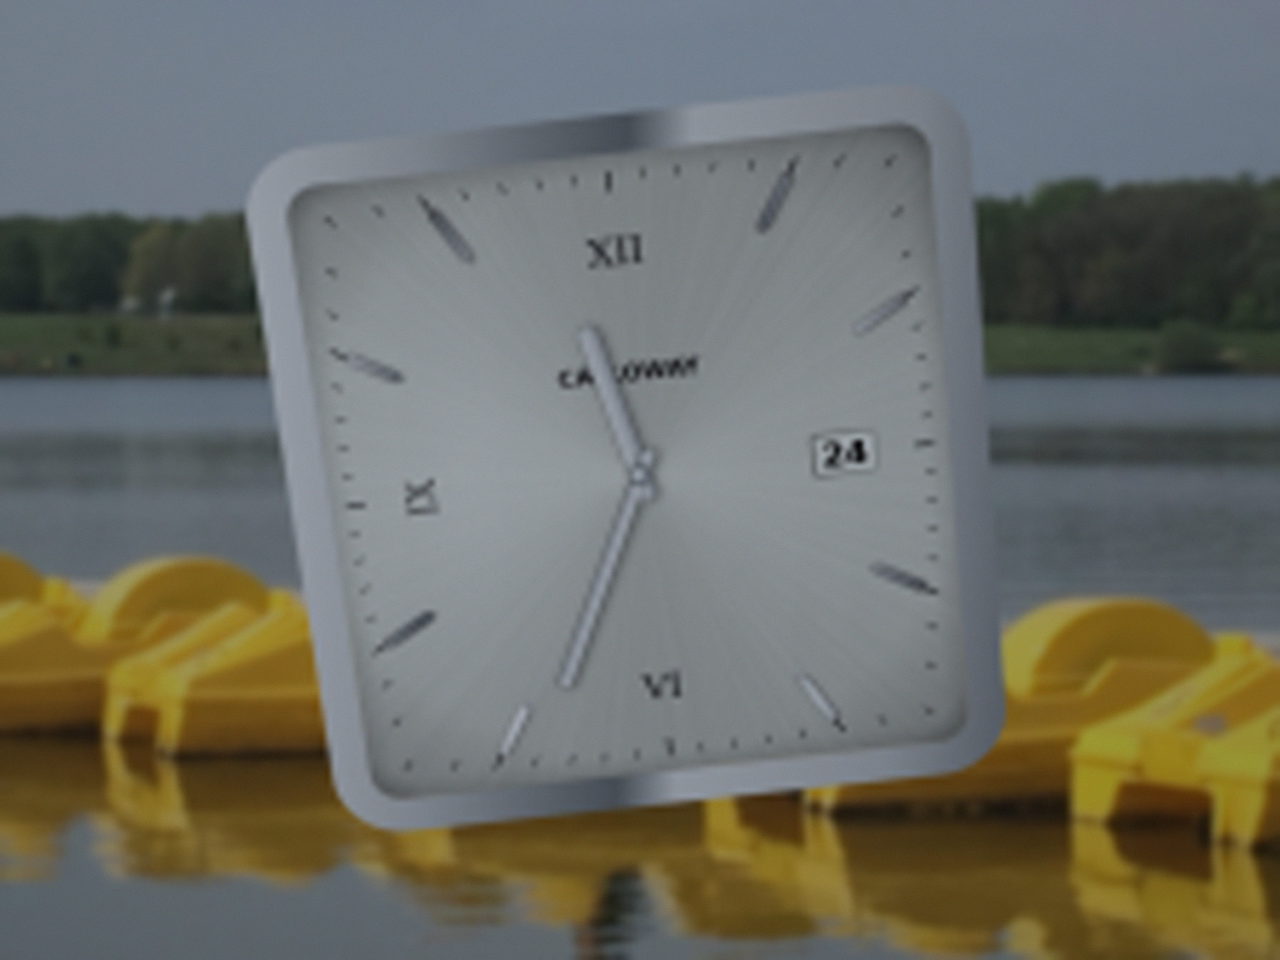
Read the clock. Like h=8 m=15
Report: h=11 m=34
